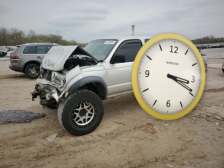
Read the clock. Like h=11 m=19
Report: h=3 m=19
